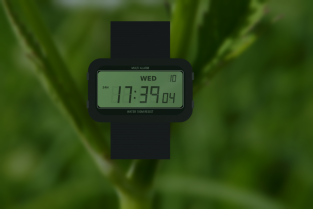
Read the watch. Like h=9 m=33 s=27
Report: h=17 m=39 s=4
